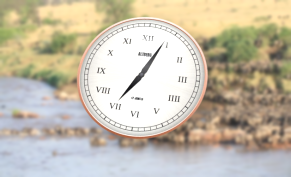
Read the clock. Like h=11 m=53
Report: h=7 m=4
